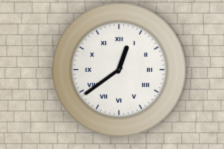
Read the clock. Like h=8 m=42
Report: h=12 m=39
